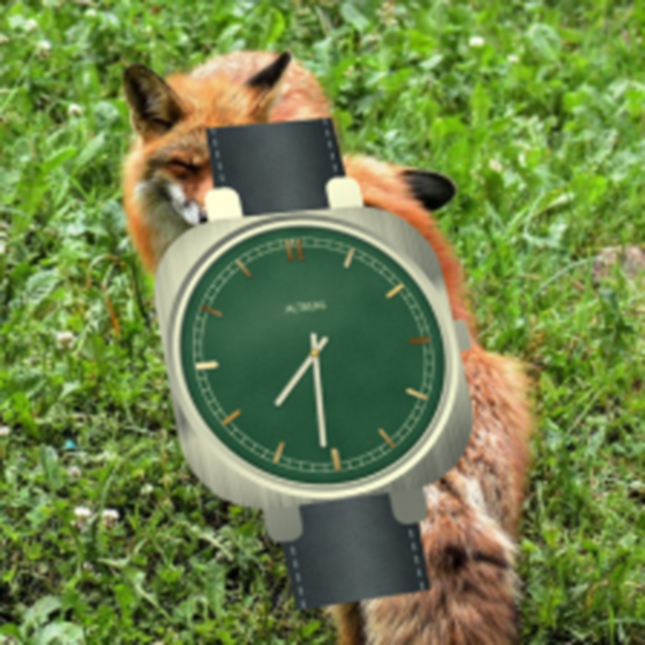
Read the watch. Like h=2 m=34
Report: h=7 m=31
